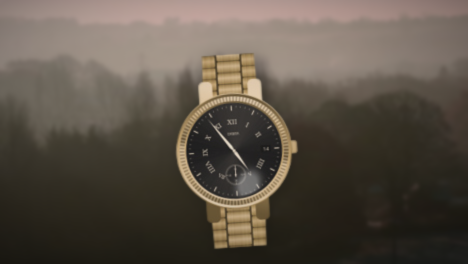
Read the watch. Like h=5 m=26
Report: h=4 m=54
